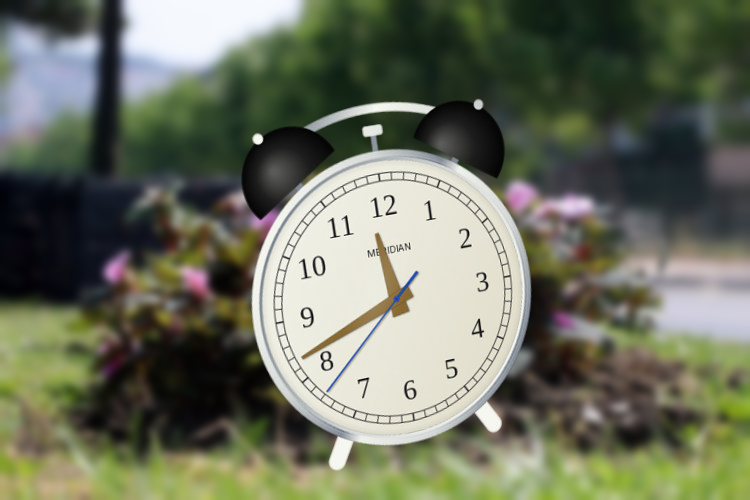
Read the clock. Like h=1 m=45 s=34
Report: h=11 m=41 s=38
